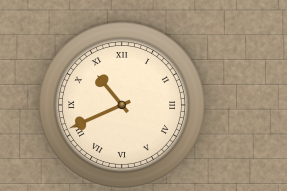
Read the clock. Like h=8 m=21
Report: h=10 m=41
